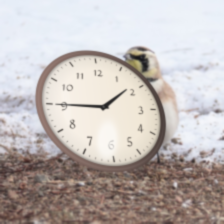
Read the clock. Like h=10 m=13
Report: h=1 m=45
